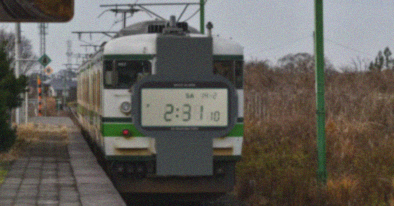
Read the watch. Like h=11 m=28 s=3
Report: h=2 m=31 s=10
